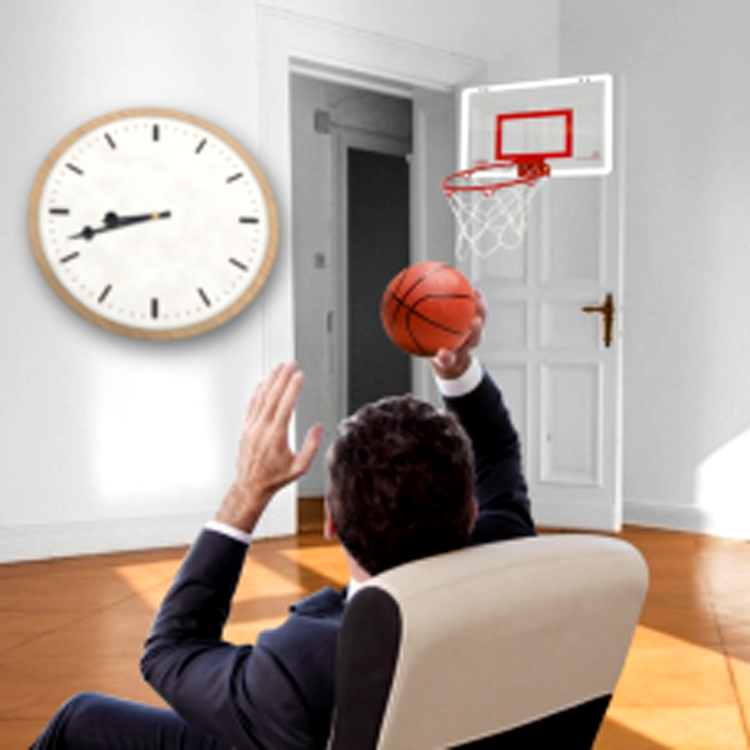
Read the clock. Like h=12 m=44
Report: h=8 m=42
